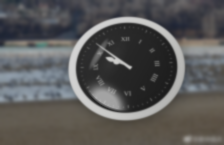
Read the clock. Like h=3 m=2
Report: h=9 m=52
